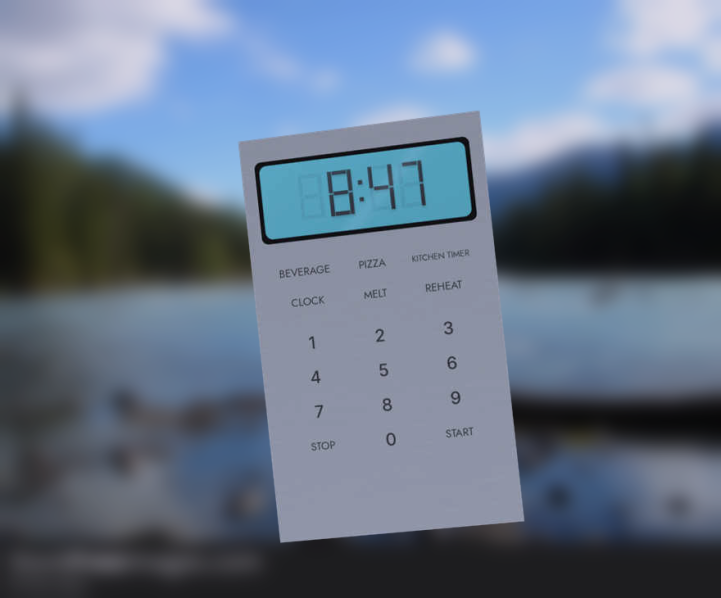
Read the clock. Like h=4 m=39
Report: h=8 m=47
